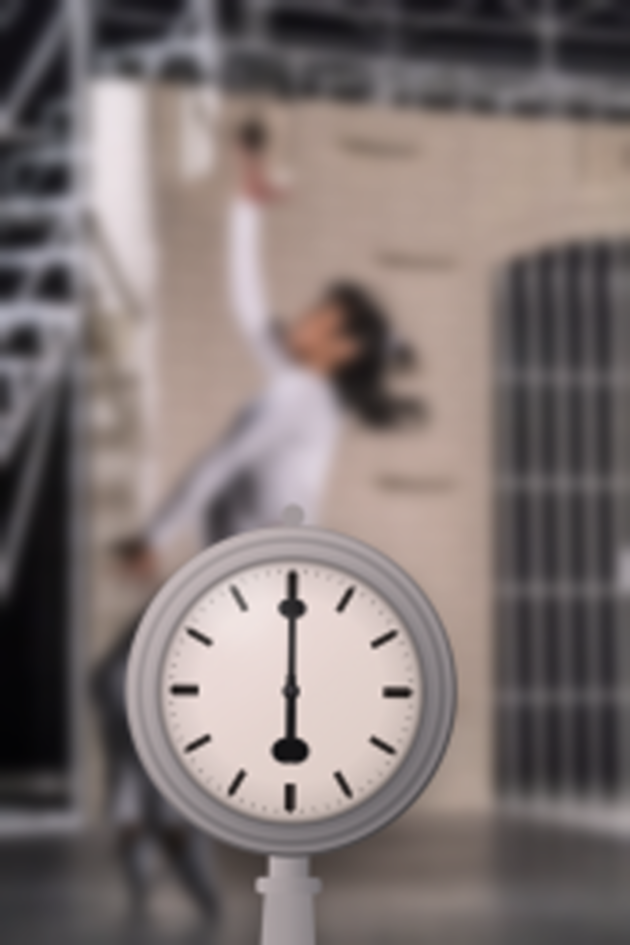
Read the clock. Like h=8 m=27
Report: h=6 m=0
